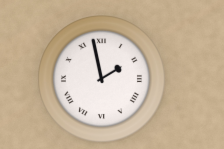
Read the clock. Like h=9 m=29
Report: h=1 m=58
